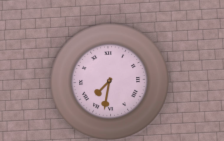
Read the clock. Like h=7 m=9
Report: h=7 m=32
